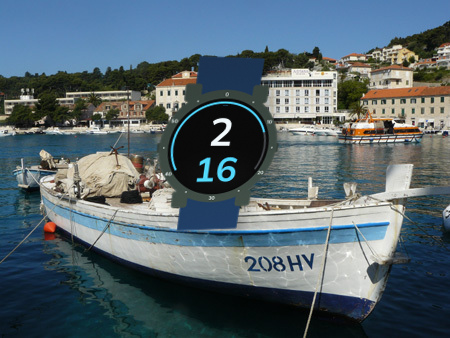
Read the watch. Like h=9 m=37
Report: h=2 m=16
